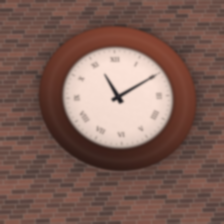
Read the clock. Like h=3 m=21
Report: h=11 m=10
